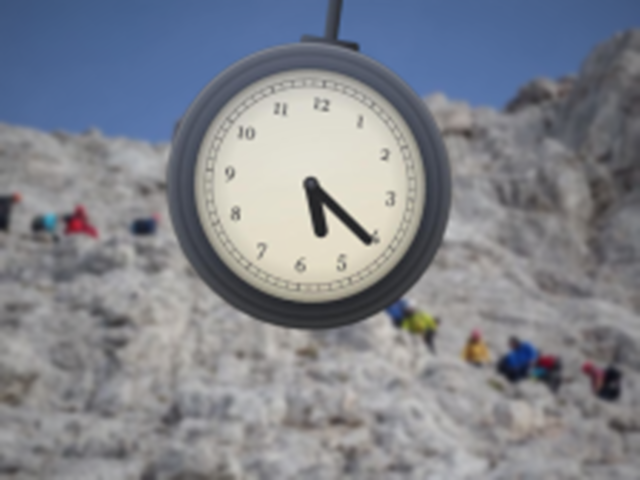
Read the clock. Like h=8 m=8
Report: h=5 m=21
